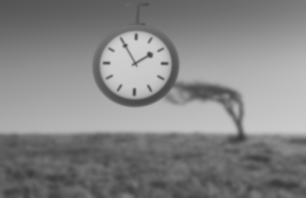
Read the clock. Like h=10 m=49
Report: h=1 m=55
